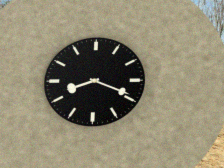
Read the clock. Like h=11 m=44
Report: h=8 m=19
